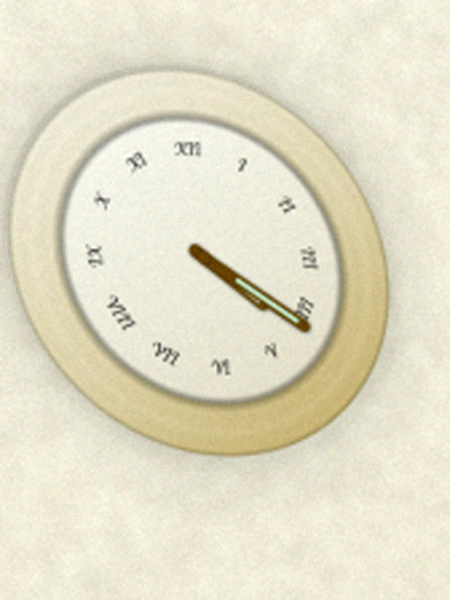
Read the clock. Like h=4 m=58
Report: h=4 m=21
